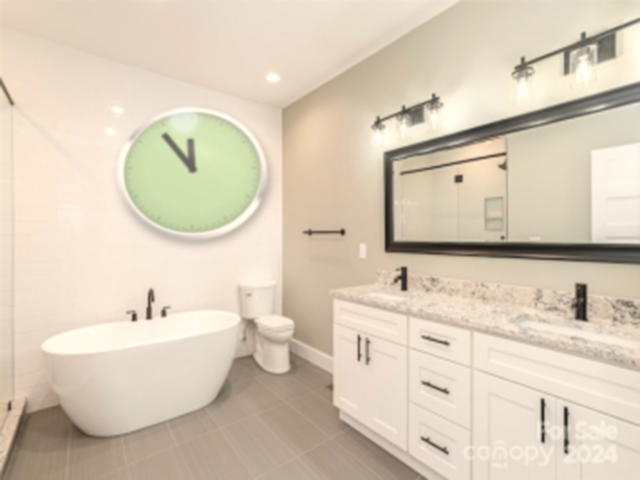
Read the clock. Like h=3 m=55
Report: h=11 m=54
